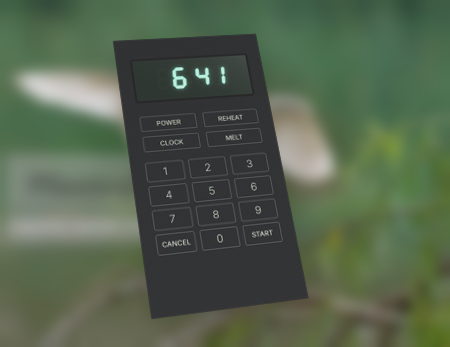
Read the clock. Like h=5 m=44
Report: h=6 m=41
